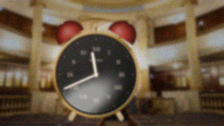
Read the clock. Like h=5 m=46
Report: h=11 m=41
